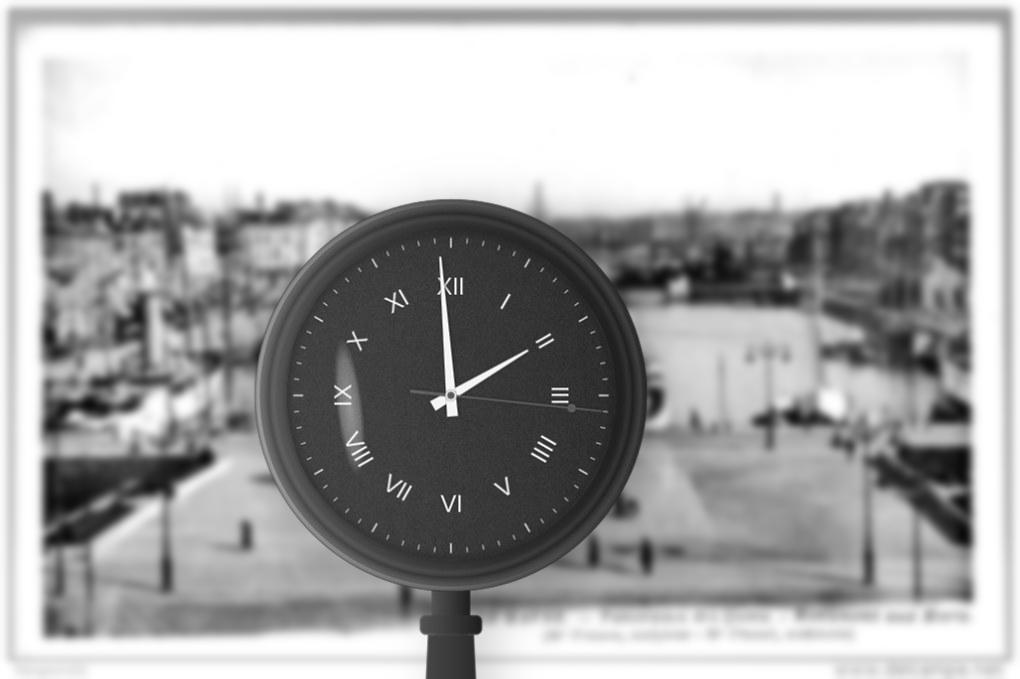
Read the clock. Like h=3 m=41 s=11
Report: h=1 m=59 s=16
